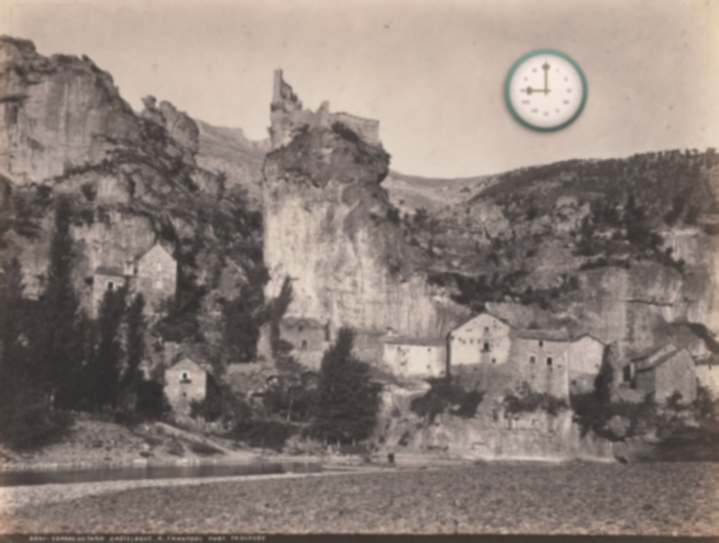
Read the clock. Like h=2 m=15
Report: h=9 m=0
